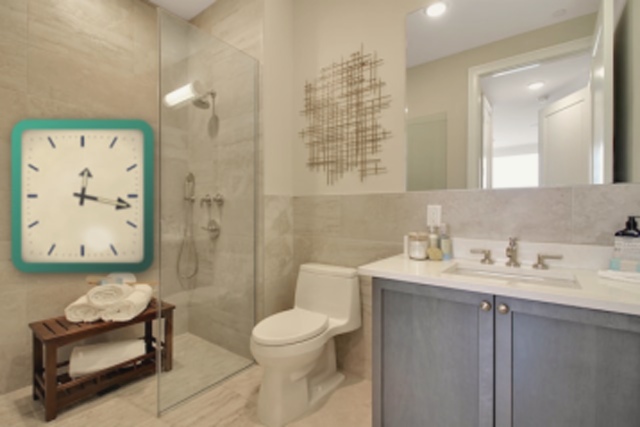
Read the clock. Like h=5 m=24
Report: h=12 m=17
